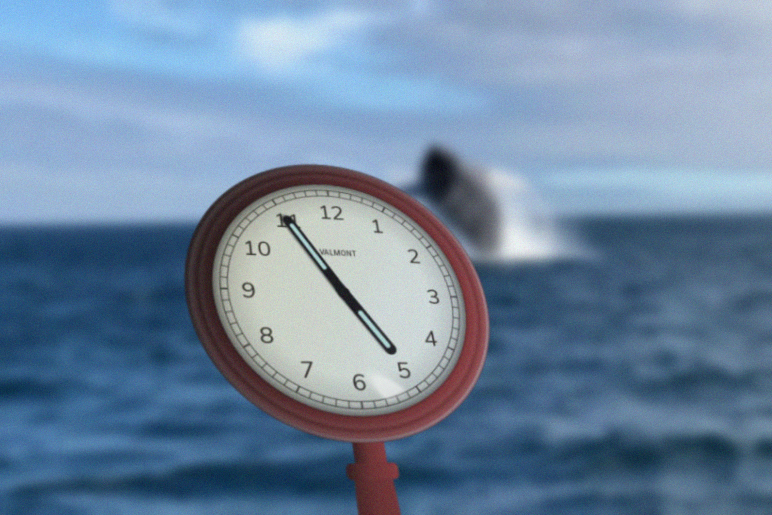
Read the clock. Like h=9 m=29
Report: h=4 m=55
